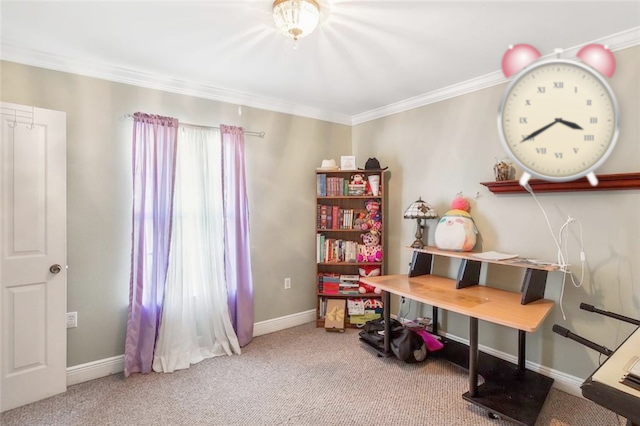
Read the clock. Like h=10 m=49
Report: h=3 m=40
